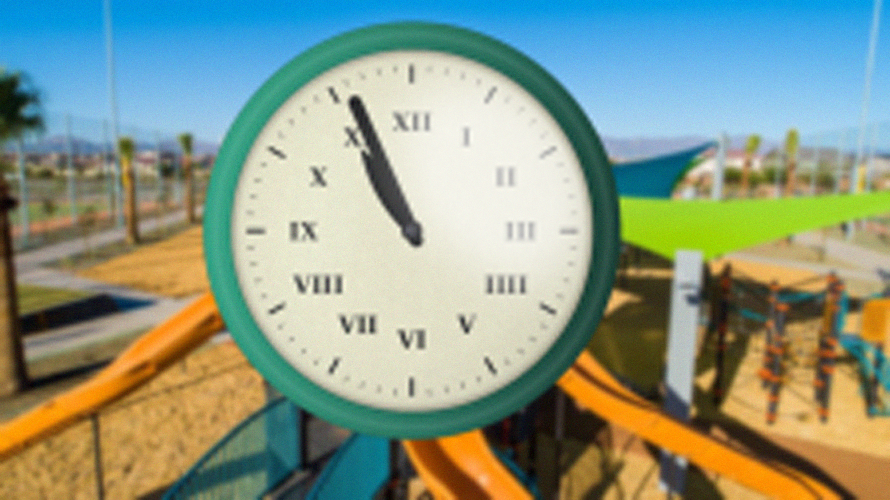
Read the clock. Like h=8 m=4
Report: h=10 m=56
